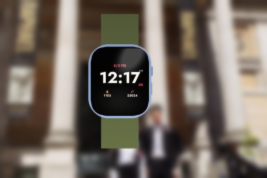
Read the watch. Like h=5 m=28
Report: h=12 m=17
